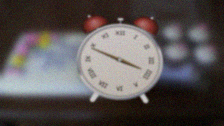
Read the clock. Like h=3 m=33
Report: h=3 m=49
